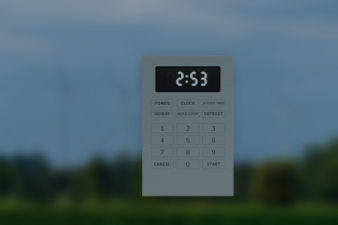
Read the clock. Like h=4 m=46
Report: h=2 m=53
